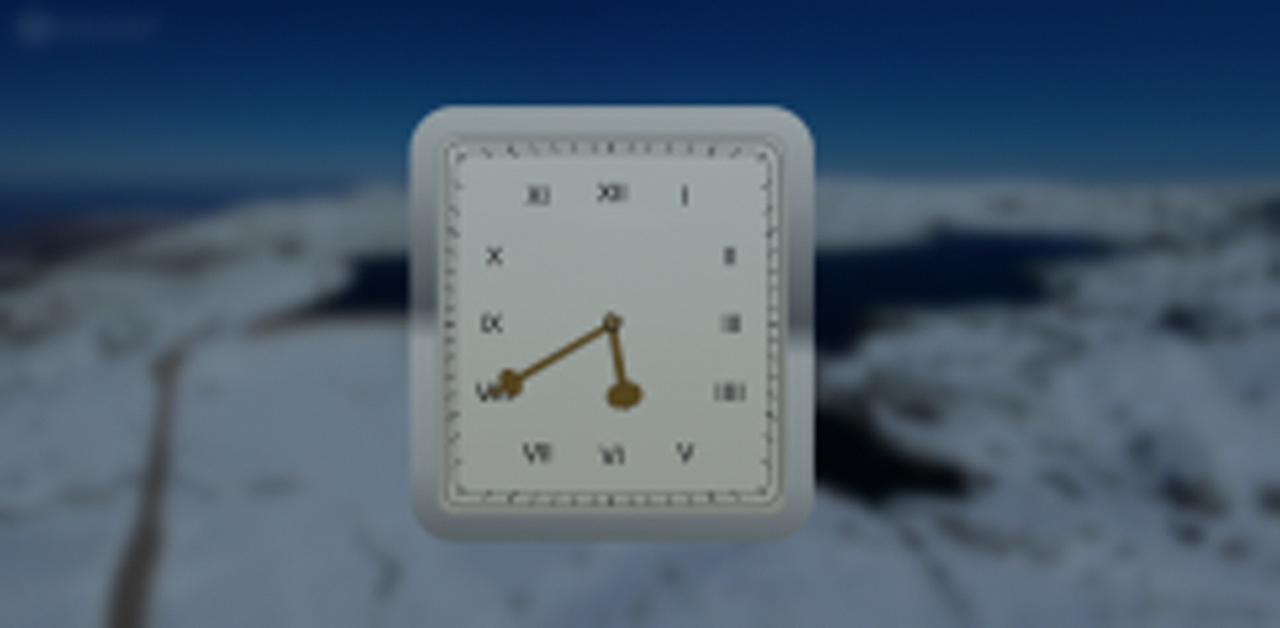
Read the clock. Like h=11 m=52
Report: h=5 m=40
